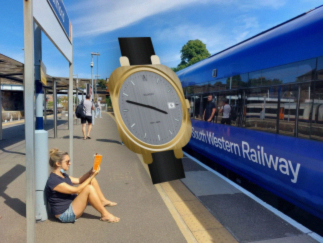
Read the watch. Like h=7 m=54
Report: h=3 m=48
